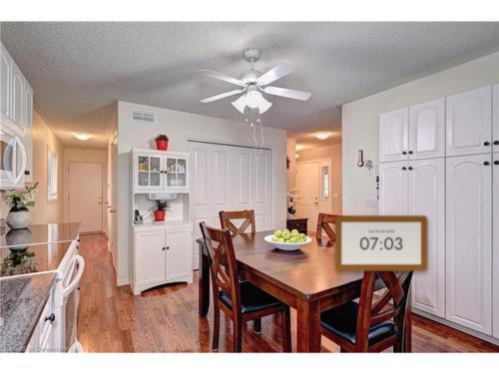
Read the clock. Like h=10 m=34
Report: h=7 m=3
